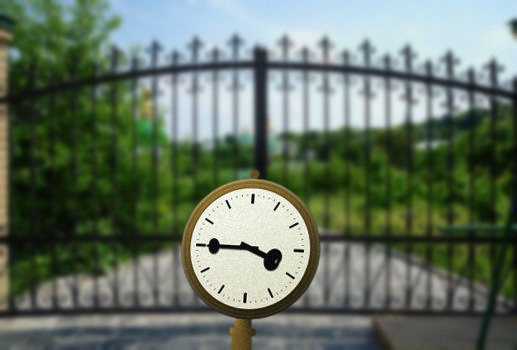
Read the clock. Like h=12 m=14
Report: h=3 m=45
